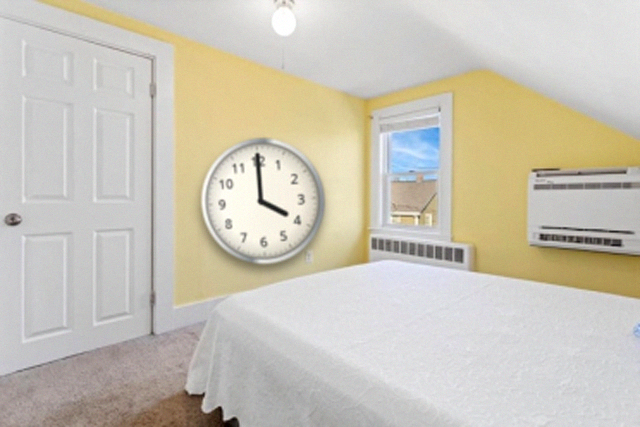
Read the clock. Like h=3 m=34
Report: h=4 m=0
